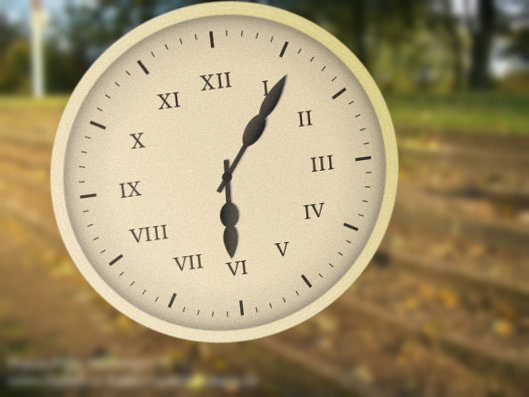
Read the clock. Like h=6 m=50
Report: h=6 m=6
